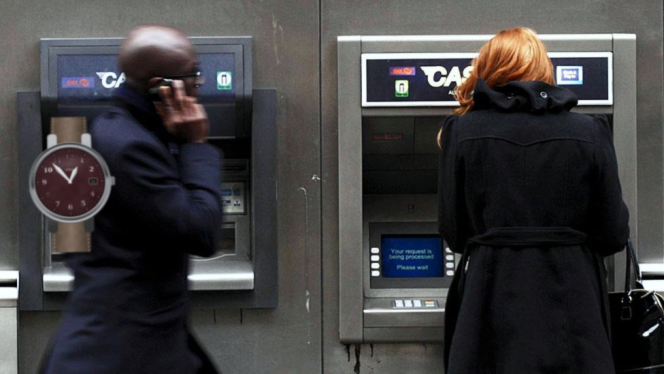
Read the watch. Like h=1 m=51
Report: h=12 m=53
